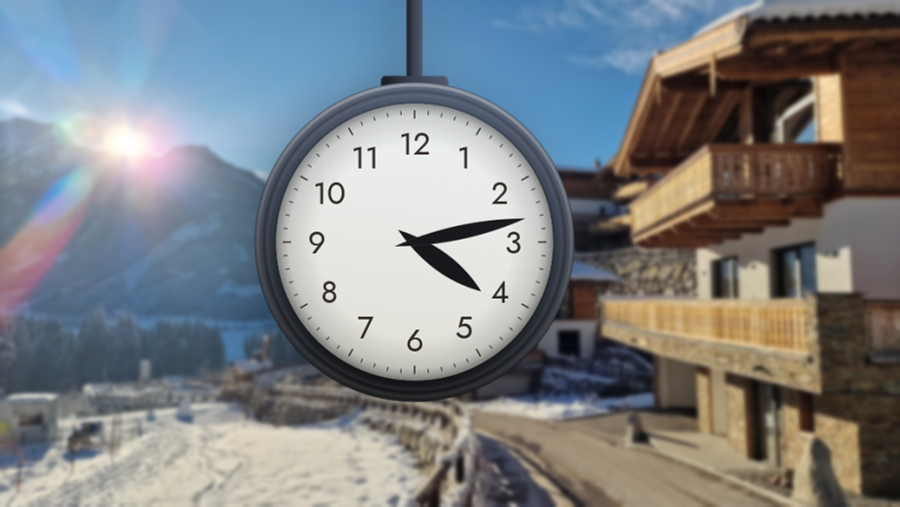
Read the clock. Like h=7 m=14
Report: h=4 m=13
